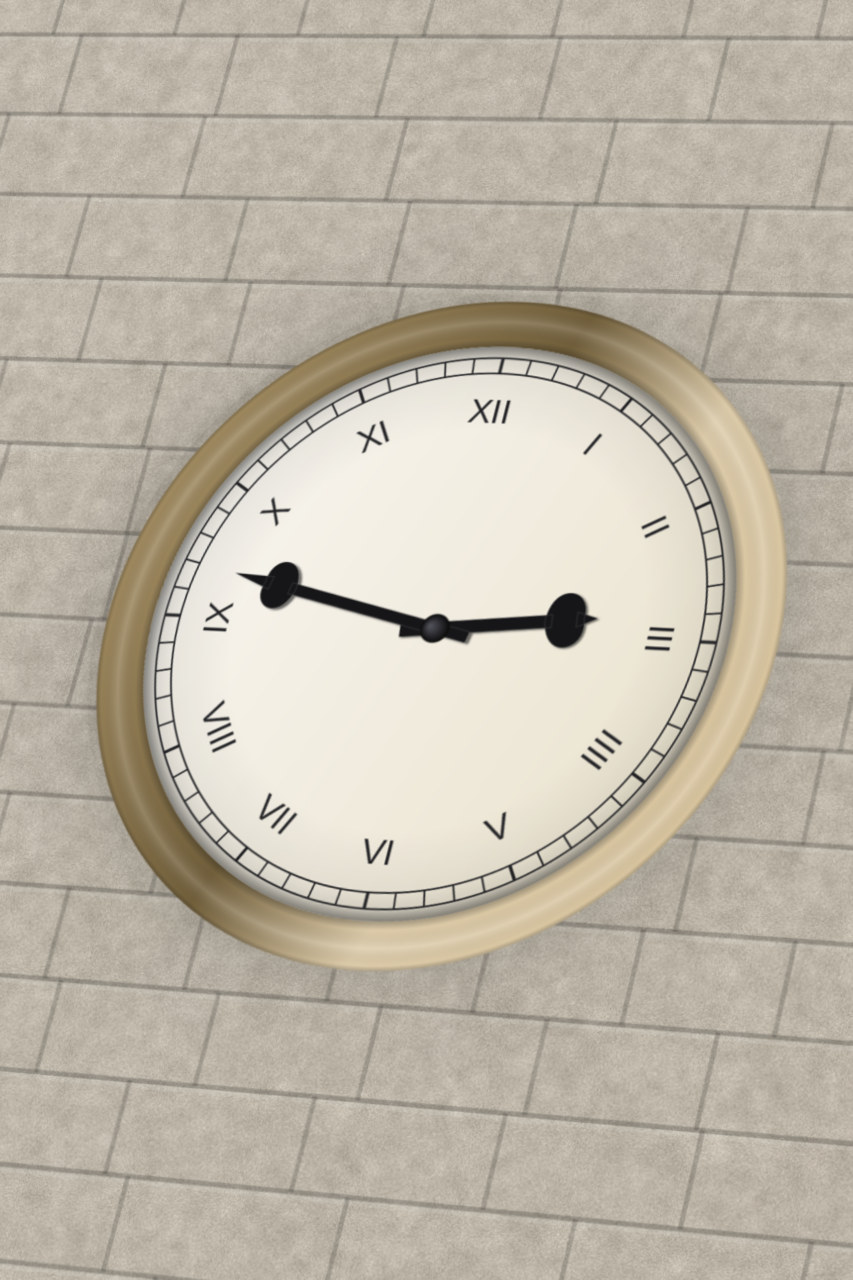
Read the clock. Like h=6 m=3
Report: h=2 m=47
